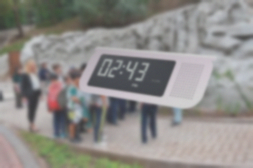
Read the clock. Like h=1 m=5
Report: h=2 m=43
